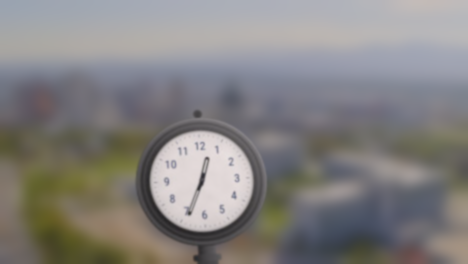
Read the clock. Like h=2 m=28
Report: h=12 m=34
